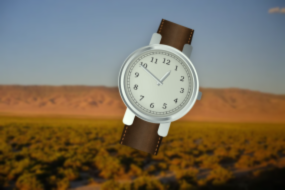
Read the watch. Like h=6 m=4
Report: h=12 m=49
